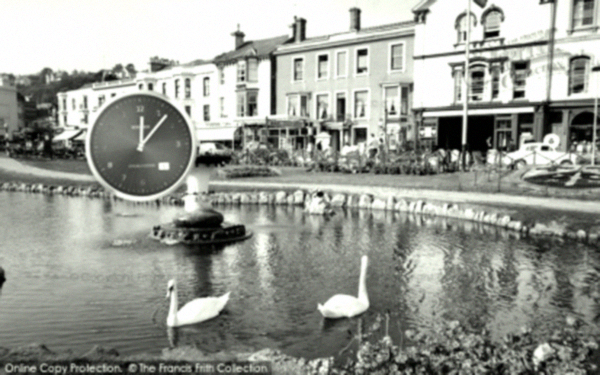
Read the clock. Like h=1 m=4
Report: h=12 m=7
